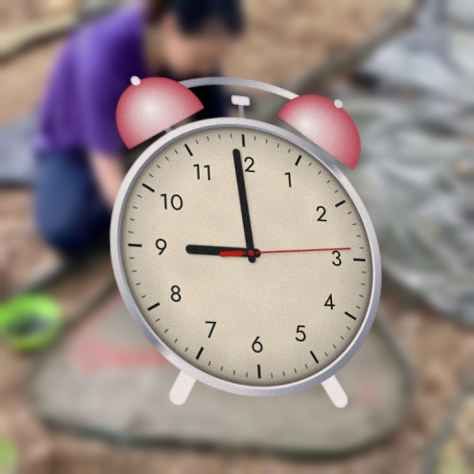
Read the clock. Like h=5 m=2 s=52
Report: h=8 m=59 s=14
